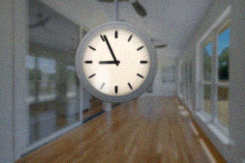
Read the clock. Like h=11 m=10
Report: h=8 m=56
